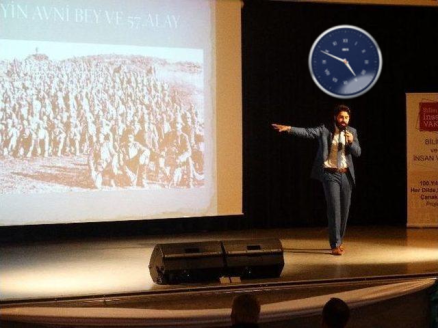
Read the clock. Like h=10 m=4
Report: h=4 m=49
